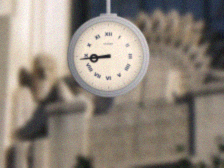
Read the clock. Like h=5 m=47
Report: h=8 m=44
